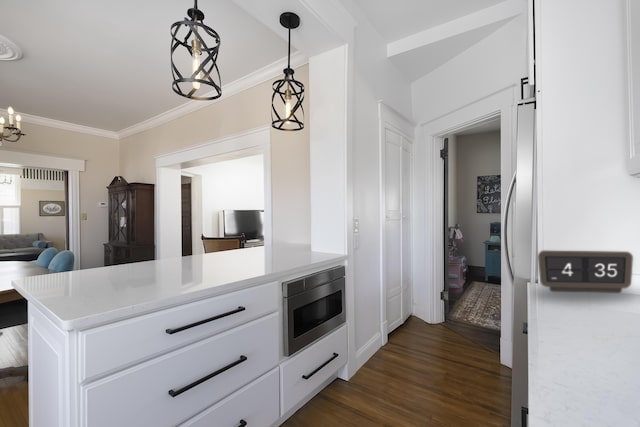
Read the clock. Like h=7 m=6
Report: h=4 m=35
